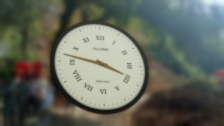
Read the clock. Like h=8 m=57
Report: h=3 m=47
